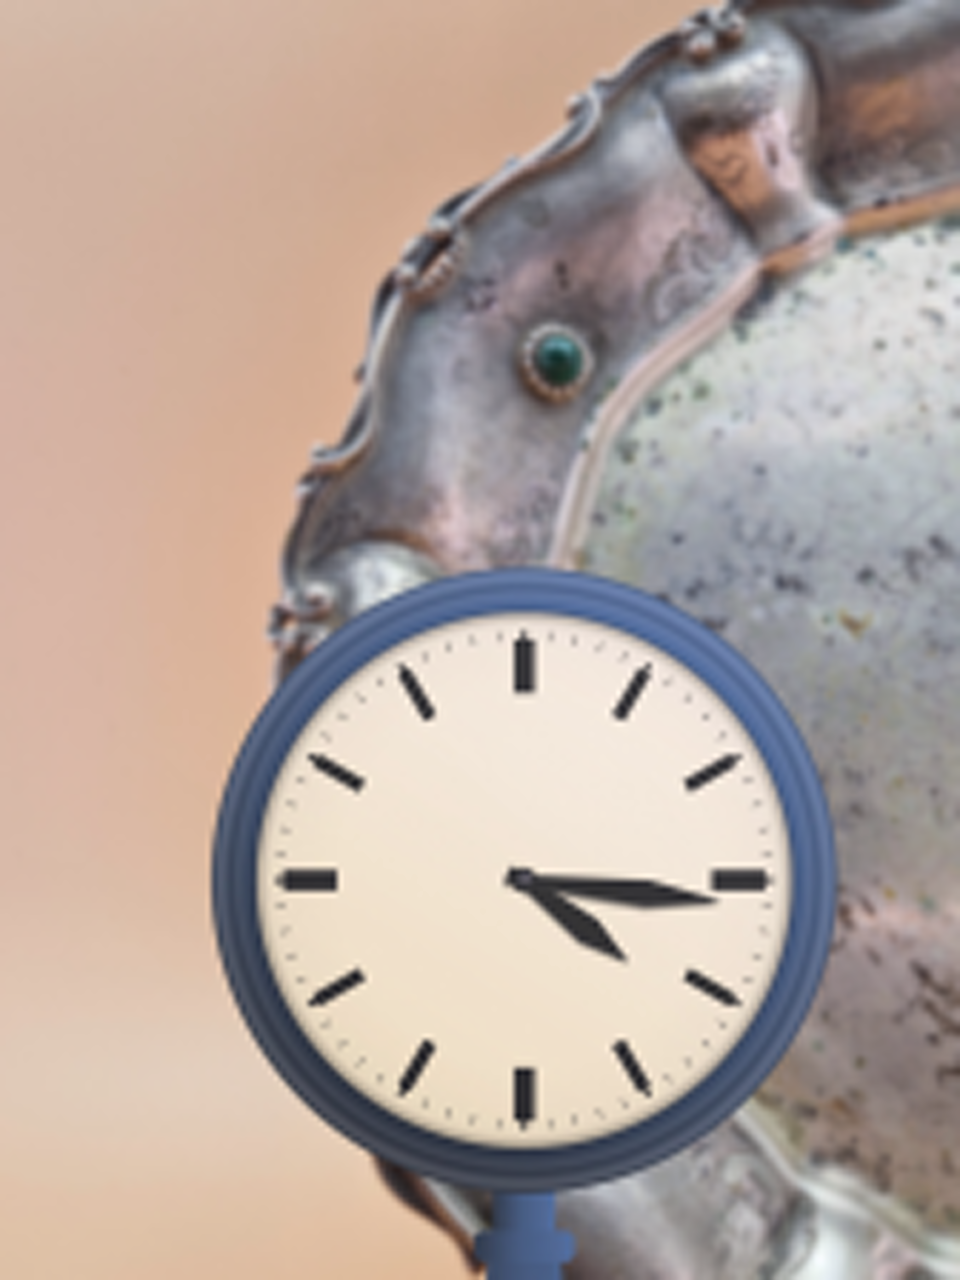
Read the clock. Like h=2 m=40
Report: h=4 m=16
